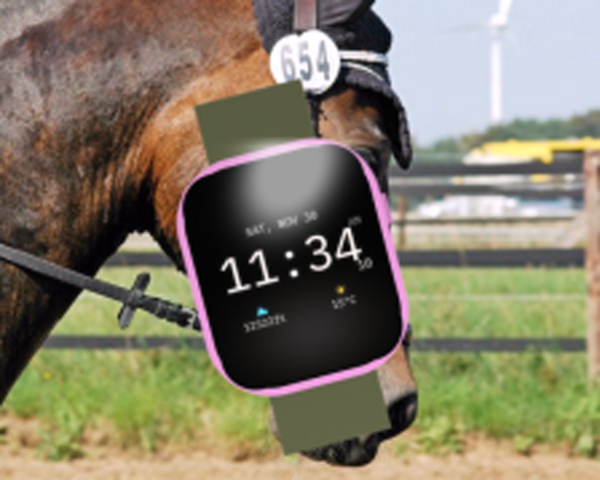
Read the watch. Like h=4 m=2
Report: h=11 m=34
